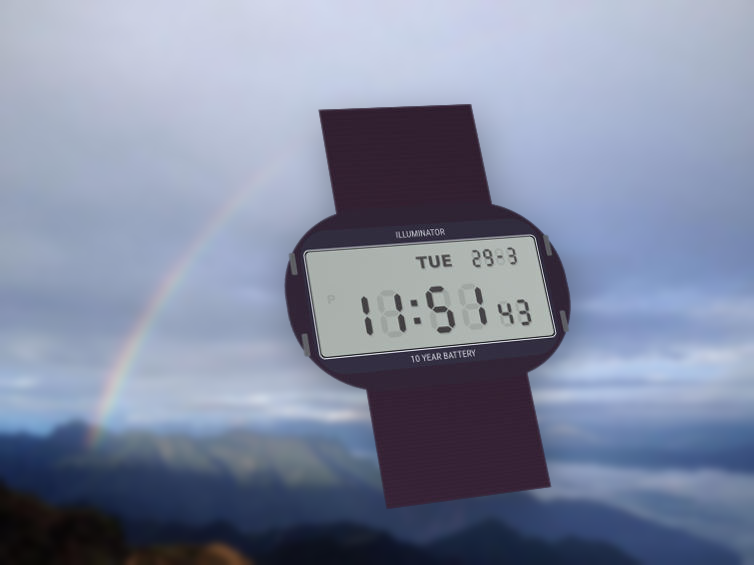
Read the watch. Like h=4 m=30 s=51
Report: h=11 m=51 s=43
